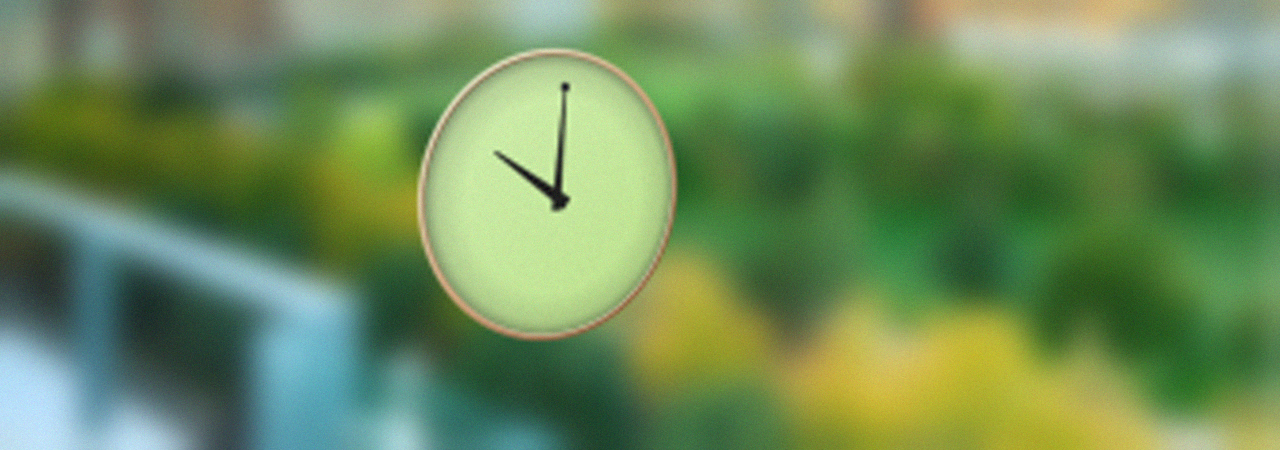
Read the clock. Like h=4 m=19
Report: h=10 m=0
